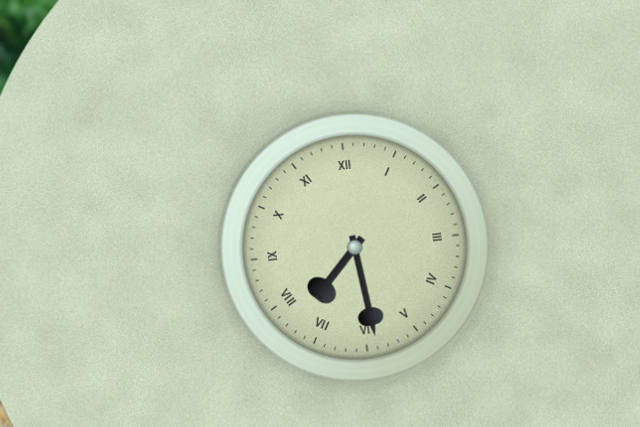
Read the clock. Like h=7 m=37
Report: h=7 m=29
